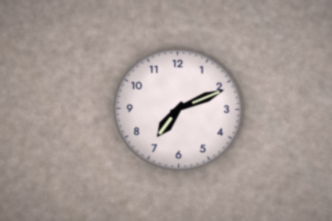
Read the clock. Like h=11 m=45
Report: h=7 m=11
